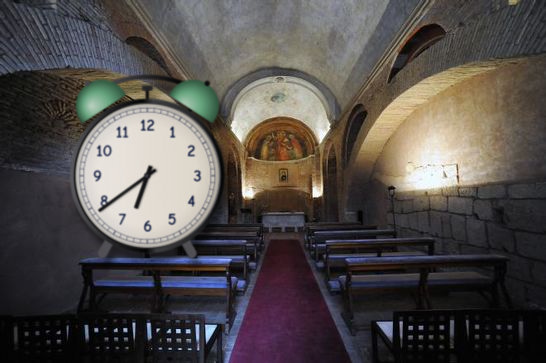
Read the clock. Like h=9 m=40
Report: h=6 m=39
